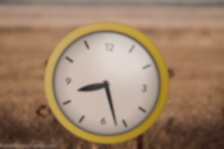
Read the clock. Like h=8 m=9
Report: h=8 m=27
